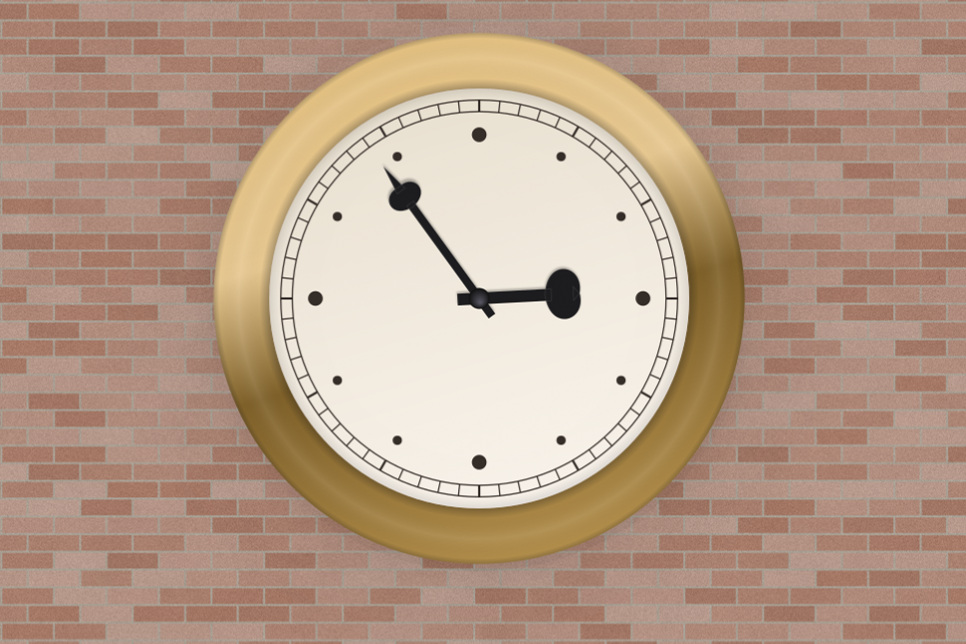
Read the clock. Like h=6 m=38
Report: h=2 m=54
